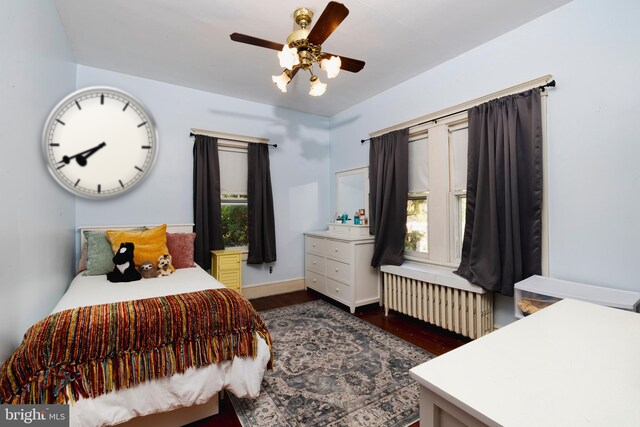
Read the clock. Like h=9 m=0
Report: h=7 m=41
